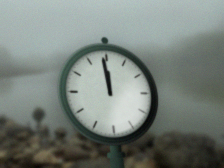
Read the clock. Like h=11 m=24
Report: h=11 m=59
